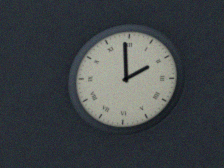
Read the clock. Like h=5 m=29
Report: h=1 m=59
